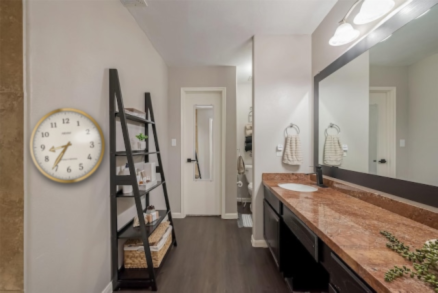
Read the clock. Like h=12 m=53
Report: h=8 m=36
